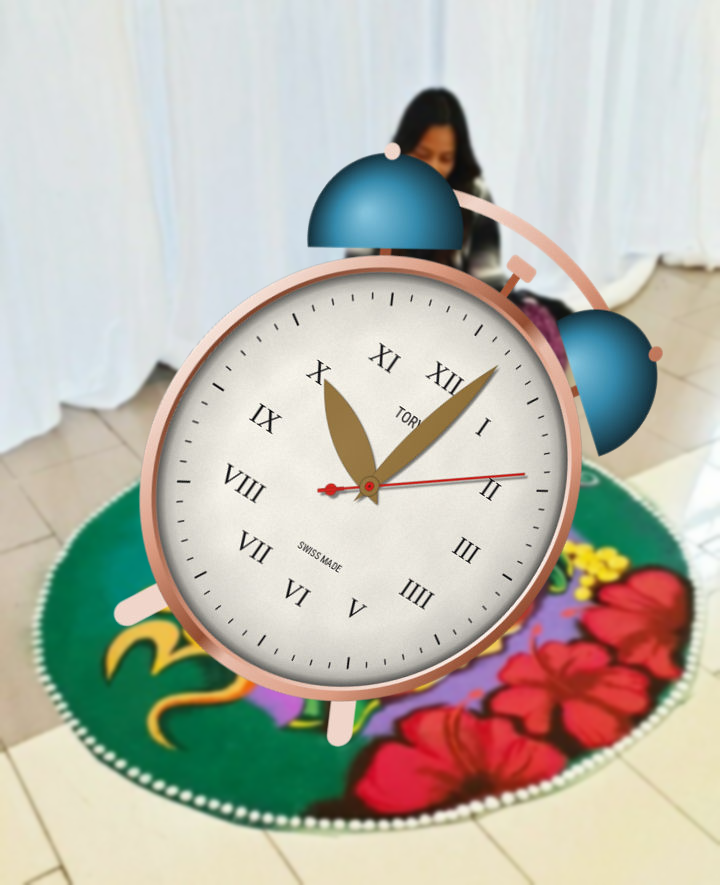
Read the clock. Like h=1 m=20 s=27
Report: h=10 m=2 s=9
